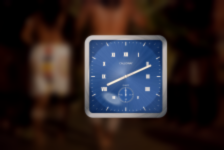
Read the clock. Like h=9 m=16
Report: h=8 m=11
